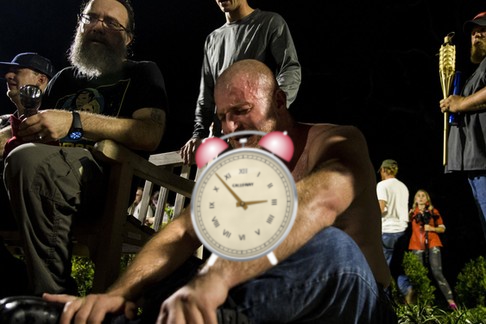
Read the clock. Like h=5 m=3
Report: h=2 m=53
